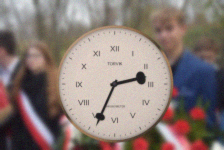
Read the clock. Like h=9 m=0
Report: h=2 m=34
